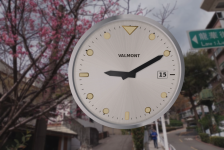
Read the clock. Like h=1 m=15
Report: h=9 m=10
